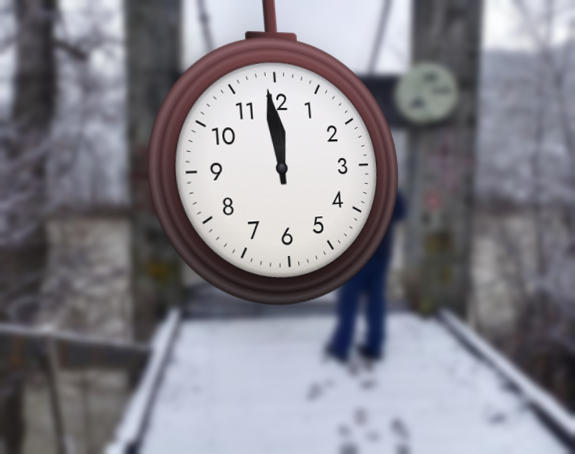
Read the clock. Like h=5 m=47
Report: h=11 m=59
